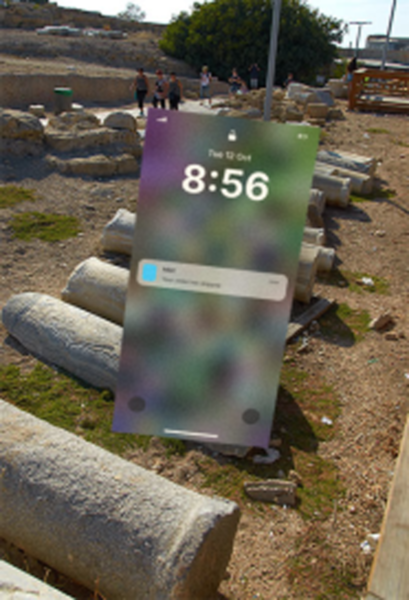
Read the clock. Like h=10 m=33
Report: h=8 m=56
